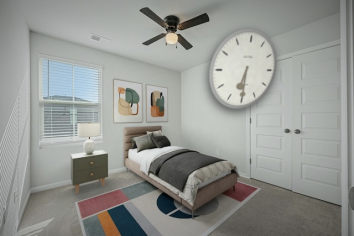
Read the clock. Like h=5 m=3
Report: h=6 m=30
